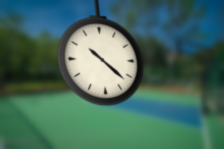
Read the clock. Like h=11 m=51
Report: h=10 m=22
